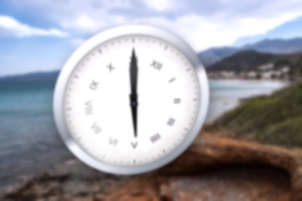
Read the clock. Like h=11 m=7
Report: h=4 m=55
